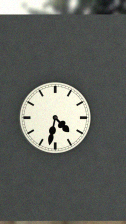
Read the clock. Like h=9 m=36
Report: h=4 m=32
